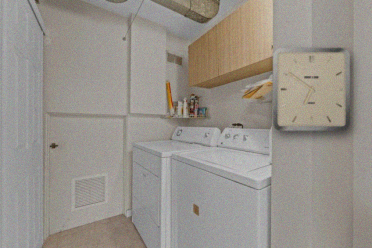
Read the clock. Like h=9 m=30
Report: h=6 m=51
